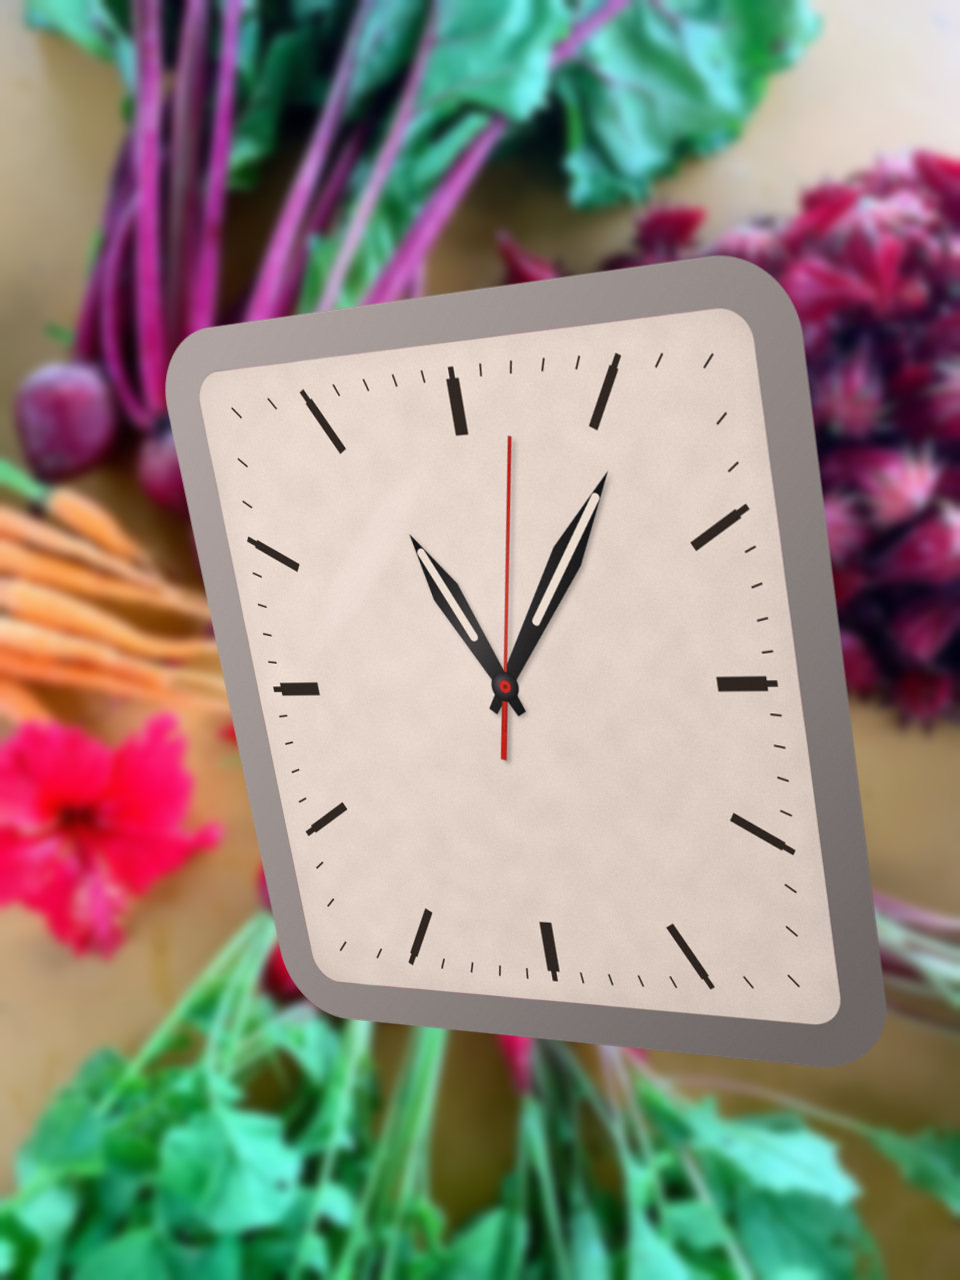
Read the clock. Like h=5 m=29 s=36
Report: h=11 m=6 s=2
